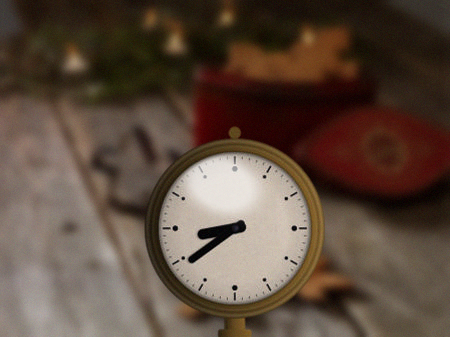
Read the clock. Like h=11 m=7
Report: h=8 m=39
